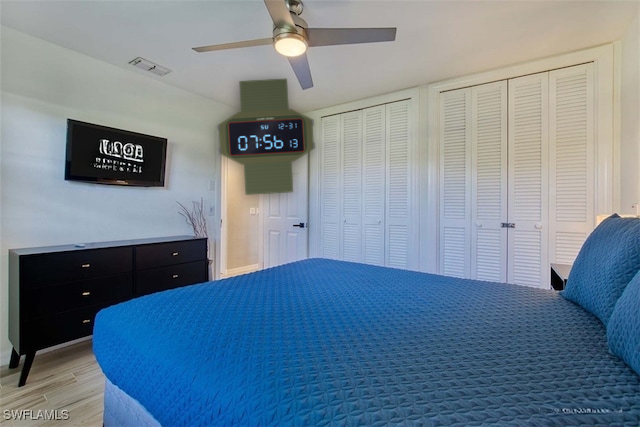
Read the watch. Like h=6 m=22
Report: h=7 m=56
